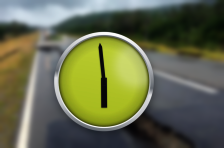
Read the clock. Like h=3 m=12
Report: h=5 m=59
